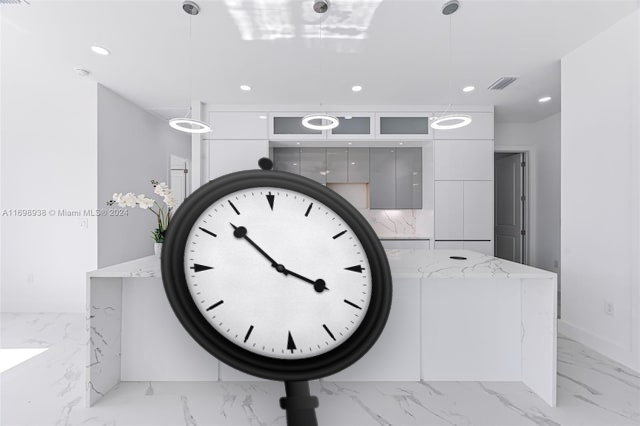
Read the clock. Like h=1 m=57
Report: h=3 m=53
